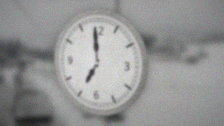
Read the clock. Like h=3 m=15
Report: h=6 m=59
